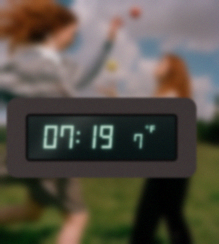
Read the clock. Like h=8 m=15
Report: h=7 m=19
